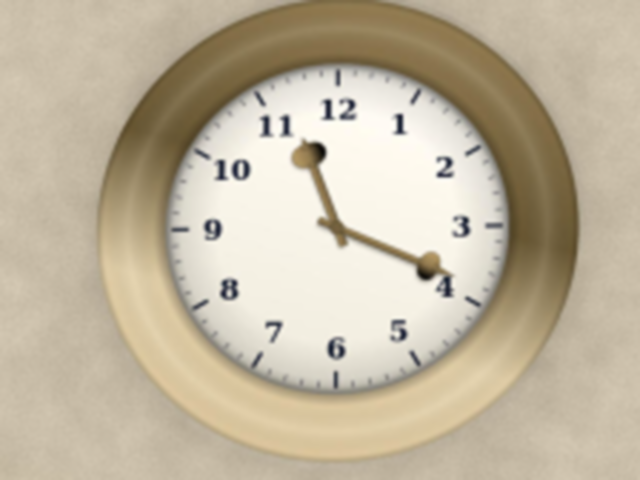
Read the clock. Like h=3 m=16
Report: h=11 m=19
